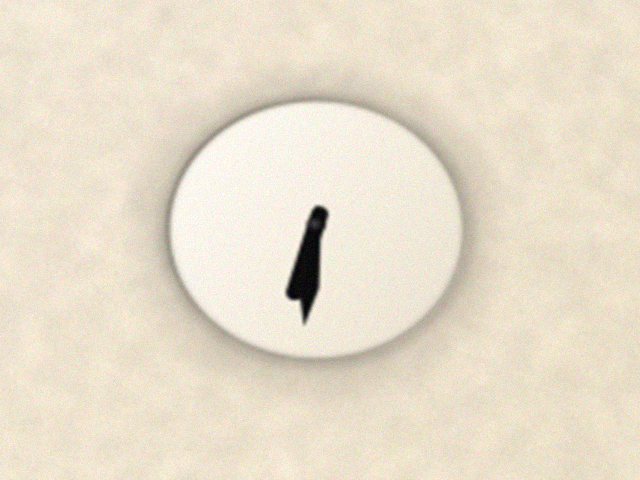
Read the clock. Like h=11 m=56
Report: h=6 m=31
